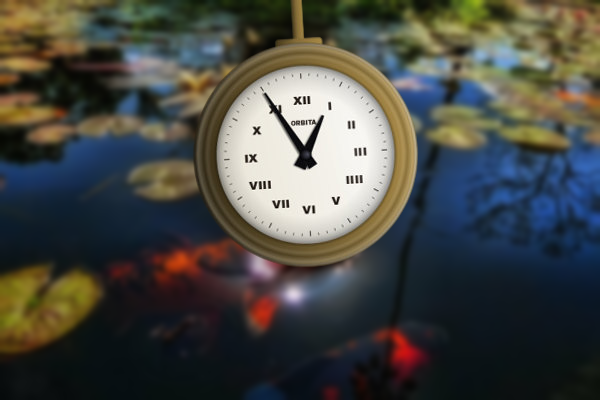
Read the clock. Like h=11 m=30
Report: h=12 m=55
